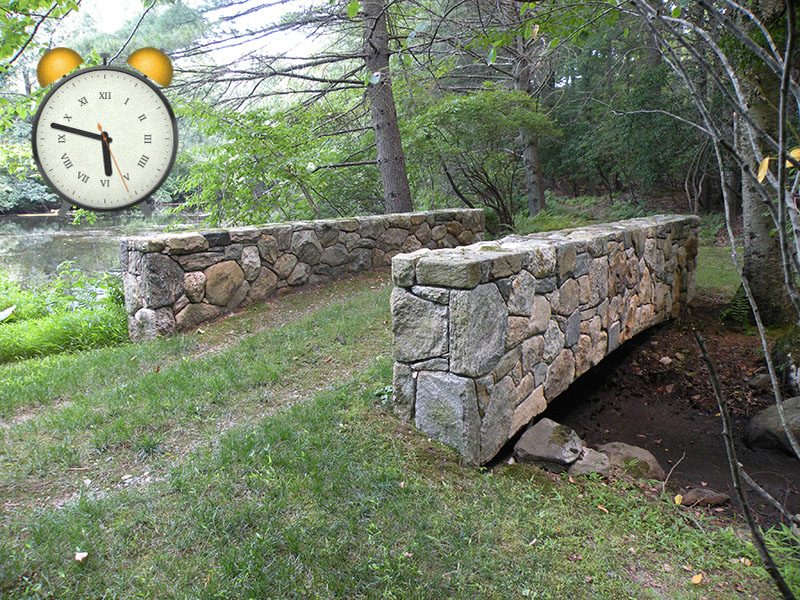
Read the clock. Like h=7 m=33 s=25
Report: h=5 m=47 s=26
